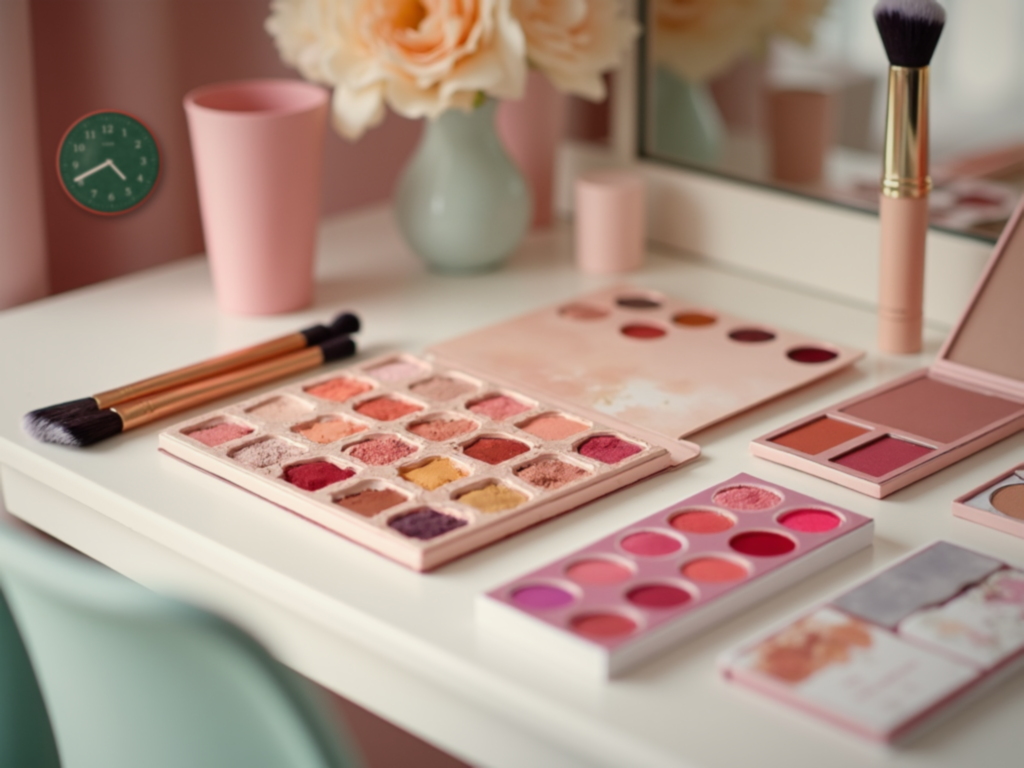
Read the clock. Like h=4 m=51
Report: h=4 m=41
